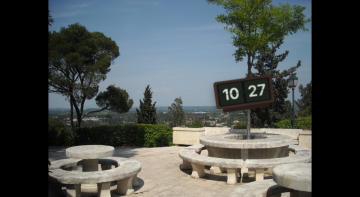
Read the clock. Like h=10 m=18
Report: h=10 m=27
